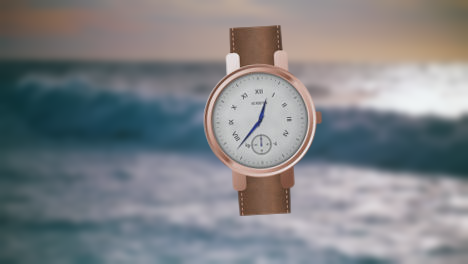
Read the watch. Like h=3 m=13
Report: h=12 m=37
